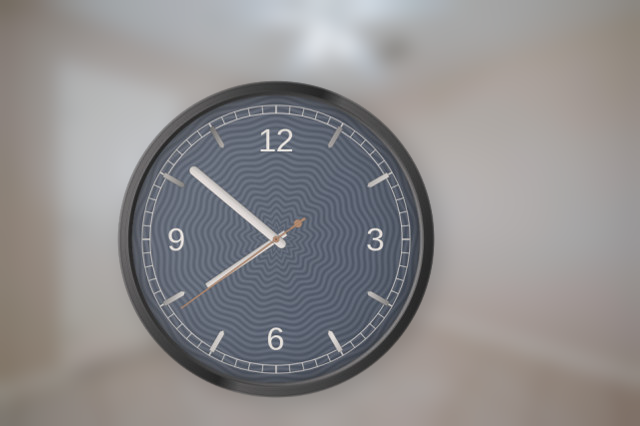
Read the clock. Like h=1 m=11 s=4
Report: h=7 m=51 s=39
